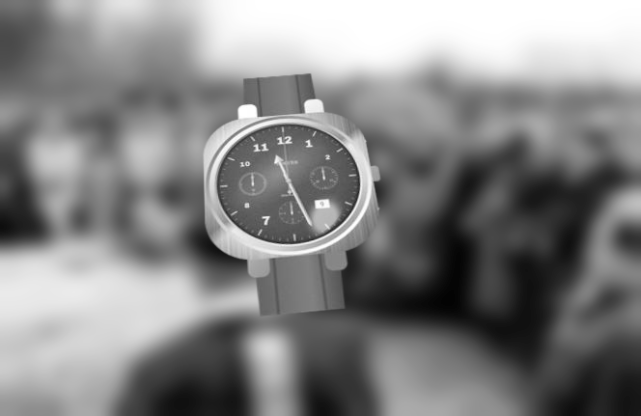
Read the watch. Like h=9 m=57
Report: h=11 m=27
